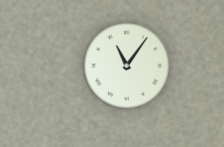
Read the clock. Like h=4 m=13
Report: h=11 m=6
